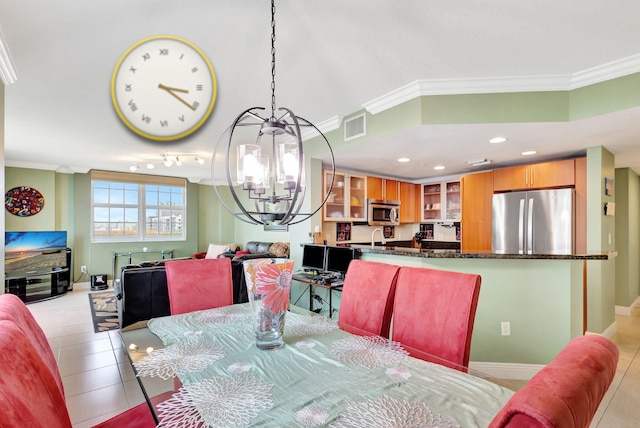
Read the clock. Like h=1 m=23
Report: h=3 m=21
